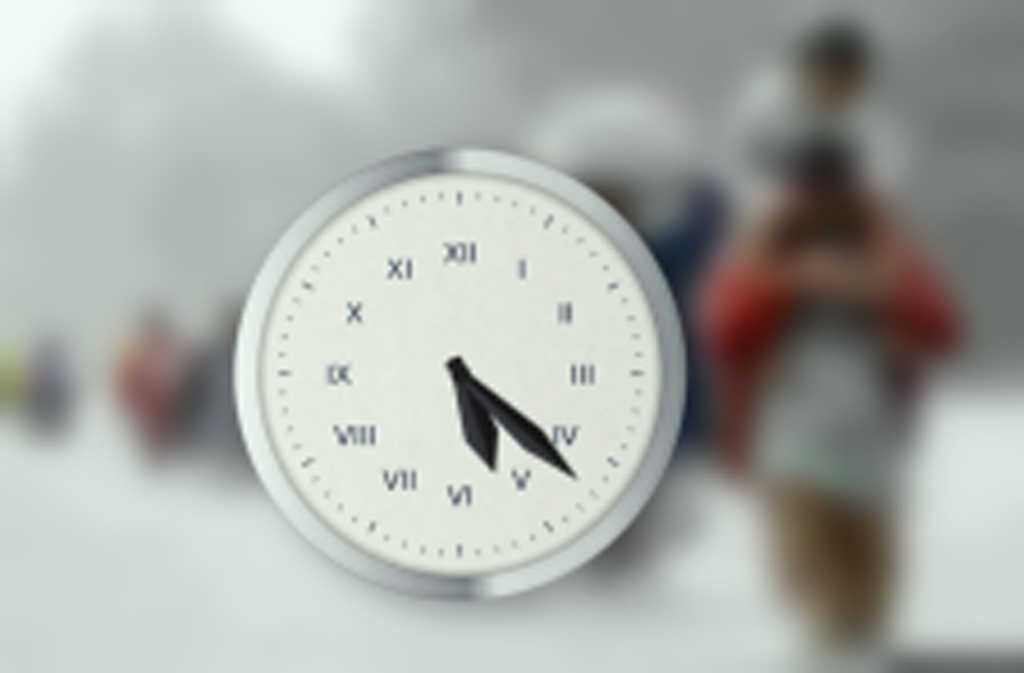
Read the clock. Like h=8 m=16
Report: h=5 m=22
